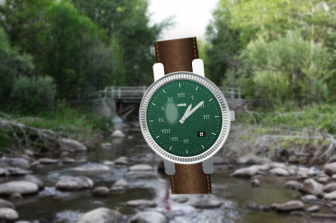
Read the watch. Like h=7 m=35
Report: h=1 m=9
